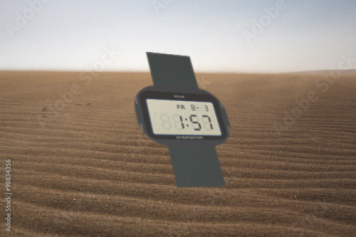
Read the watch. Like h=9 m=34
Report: h=1 m=57
